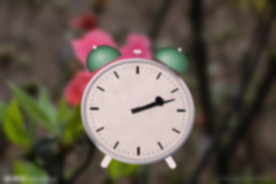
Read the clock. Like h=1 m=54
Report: h=2 m=12
